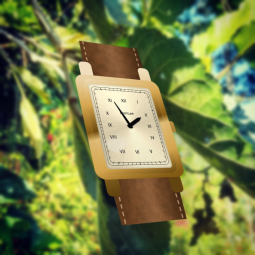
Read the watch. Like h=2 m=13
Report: h=1 m=56
